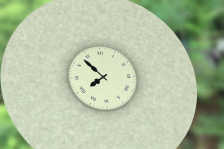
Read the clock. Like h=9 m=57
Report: h=7 m=53
